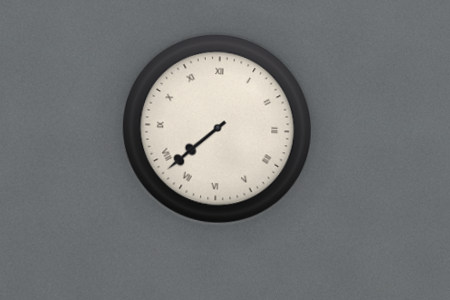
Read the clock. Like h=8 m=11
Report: h=7 m=38
